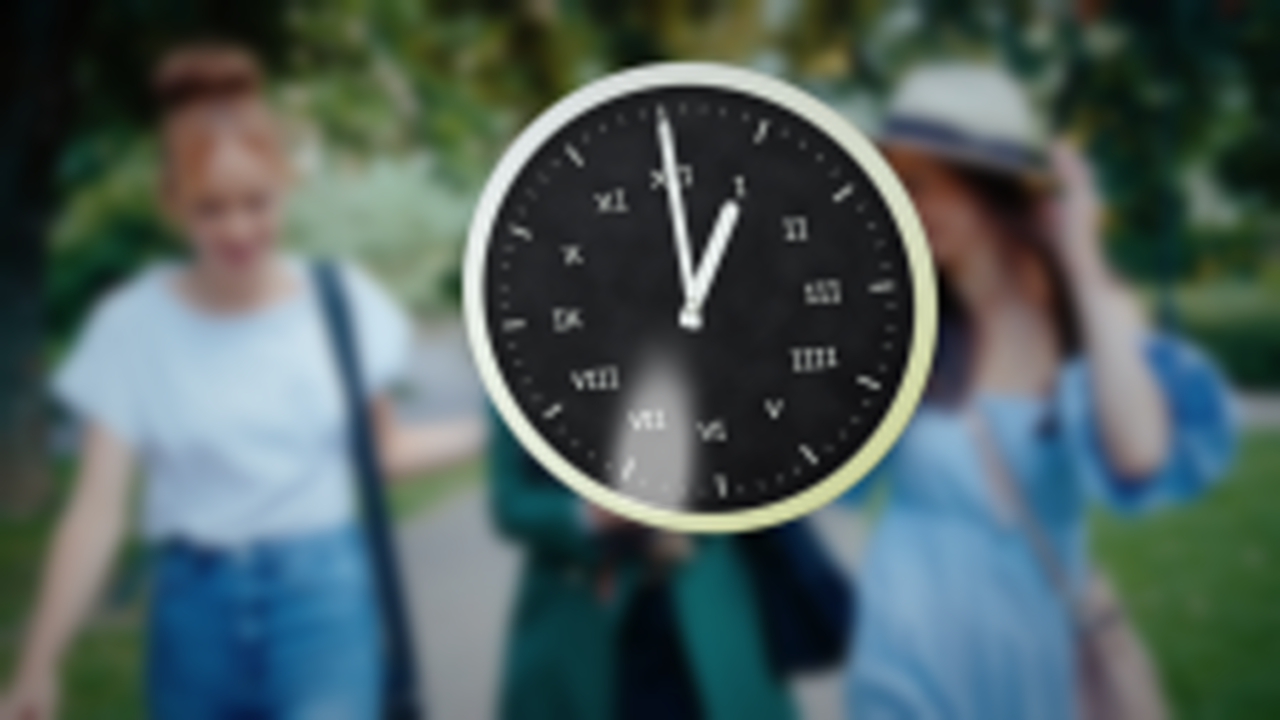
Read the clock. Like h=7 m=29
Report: h=1 m=0
